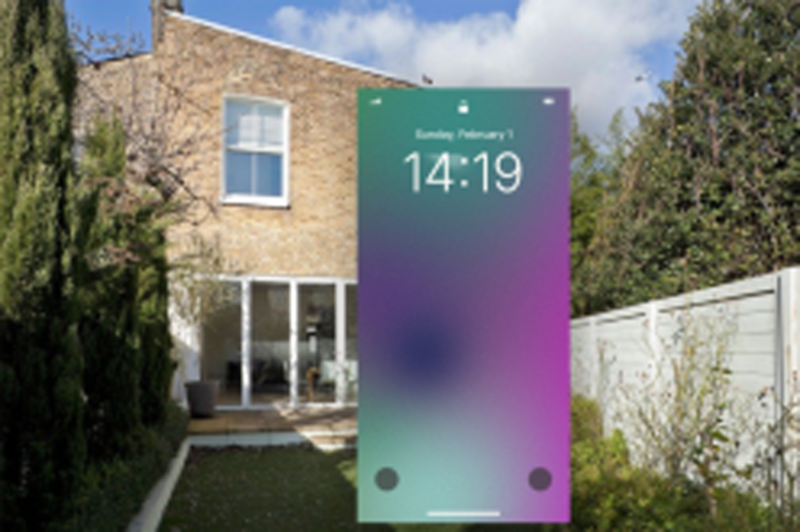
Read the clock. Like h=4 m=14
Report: h=14 m=19
